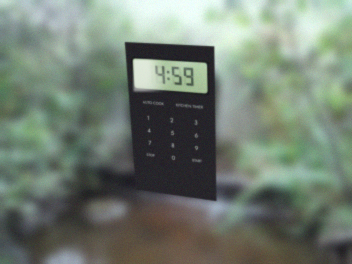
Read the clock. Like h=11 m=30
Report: h=4 m=59
